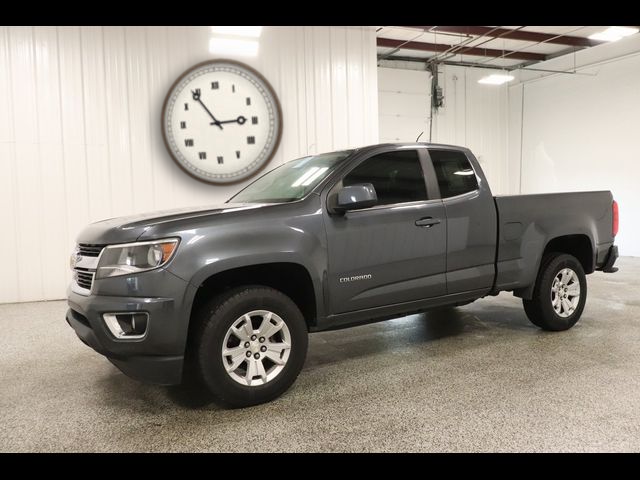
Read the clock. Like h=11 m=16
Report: h=2 m=54
